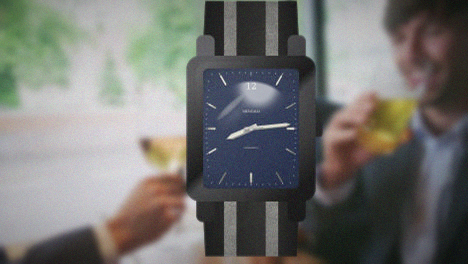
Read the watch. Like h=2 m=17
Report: h=8 m=14
